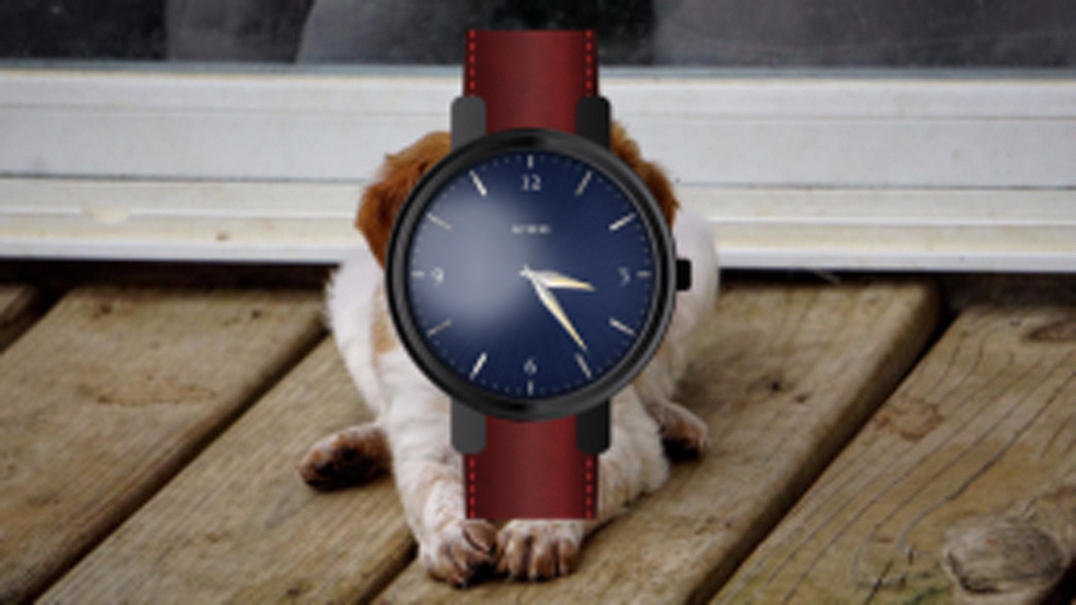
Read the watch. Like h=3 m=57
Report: h=3 m=24
